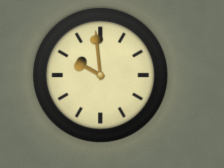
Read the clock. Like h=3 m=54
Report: h=9 m=59
